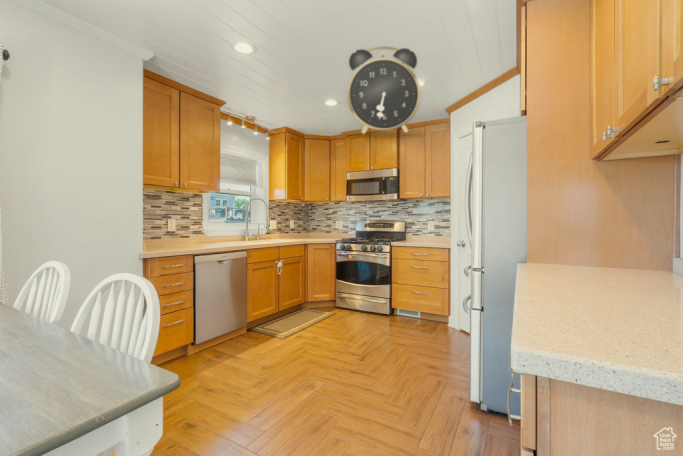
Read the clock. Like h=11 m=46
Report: h=6 m=32
